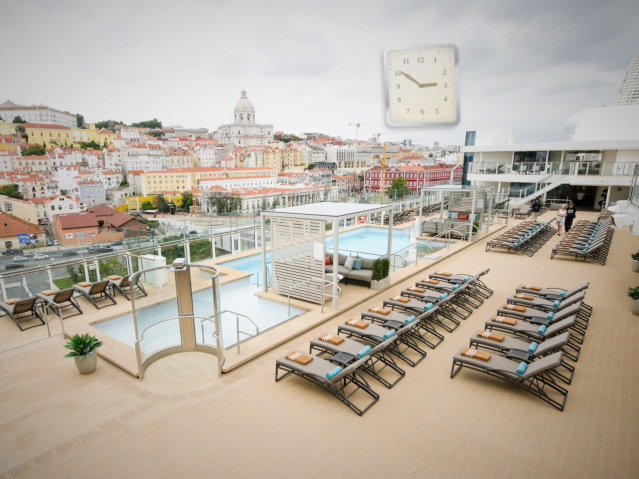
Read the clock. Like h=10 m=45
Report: h=2 m=51
